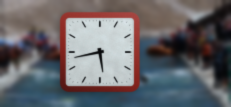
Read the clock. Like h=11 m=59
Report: h=5 m=43
